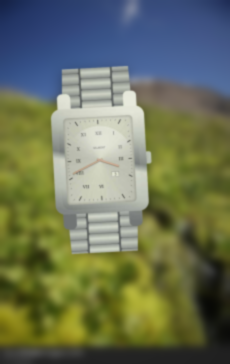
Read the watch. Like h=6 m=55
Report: h=3 m=41
